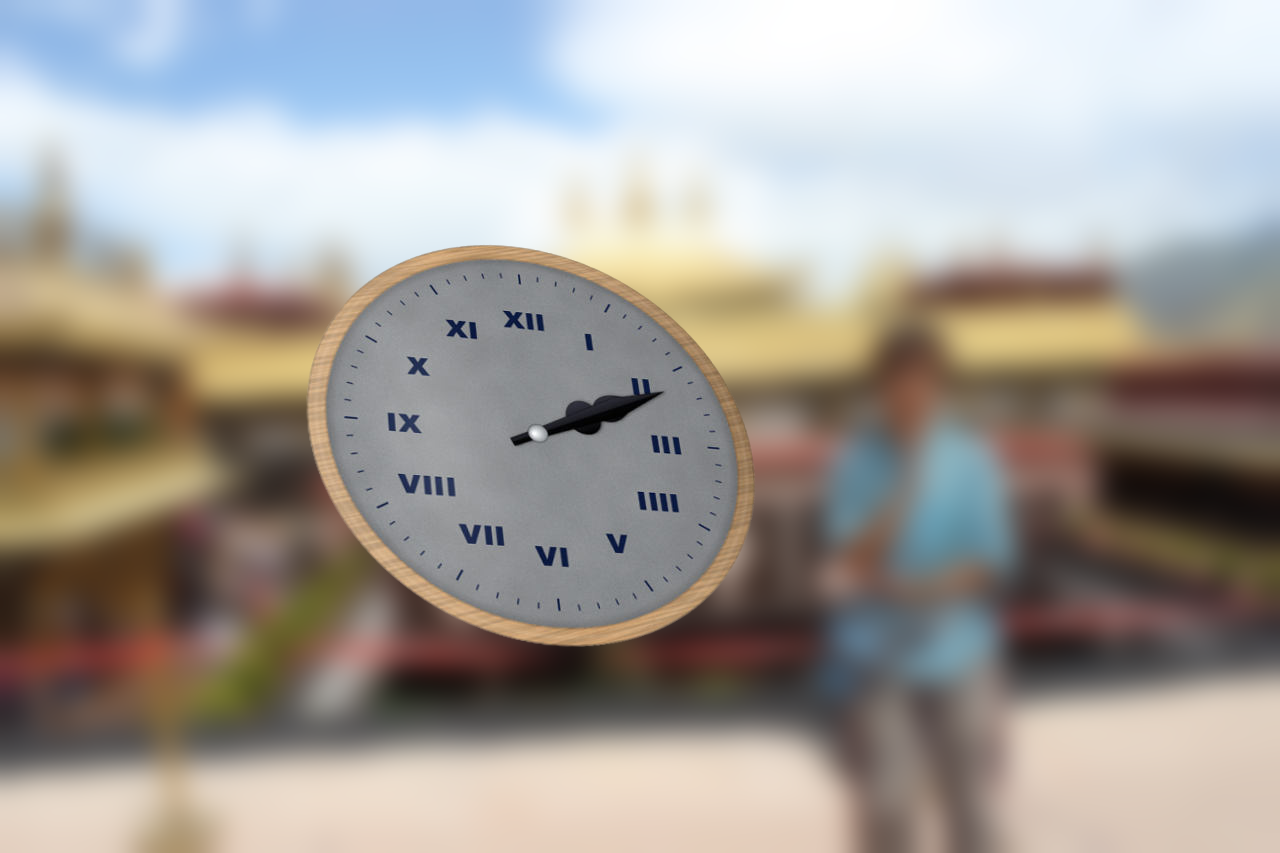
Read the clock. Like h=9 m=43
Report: h=2 m=11
